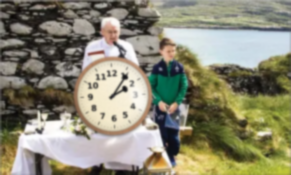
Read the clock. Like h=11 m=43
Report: h=2 m=6
